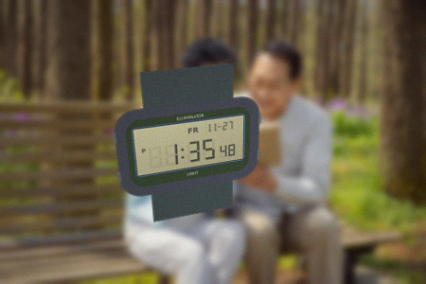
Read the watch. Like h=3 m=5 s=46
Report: h=1 m=35 s=48
